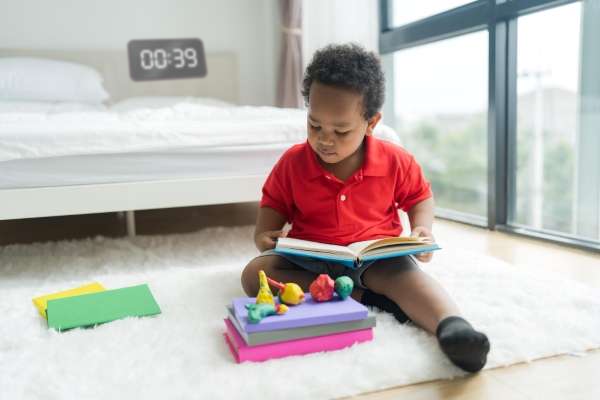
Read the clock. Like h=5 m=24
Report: h=0 m=39
